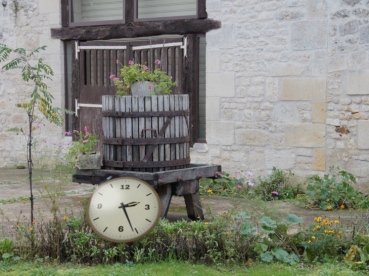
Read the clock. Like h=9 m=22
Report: h=2 m=26
